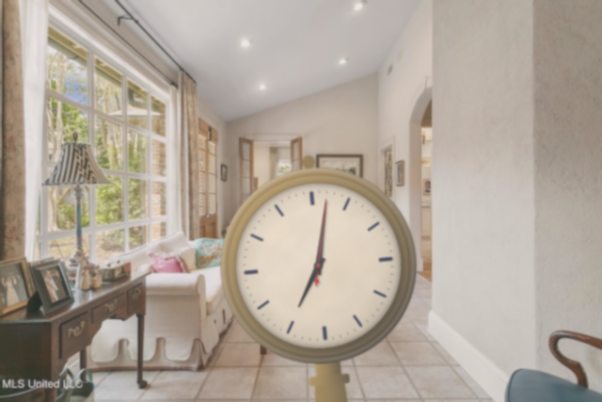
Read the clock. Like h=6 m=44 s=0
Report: h=7 m=2 s=2
